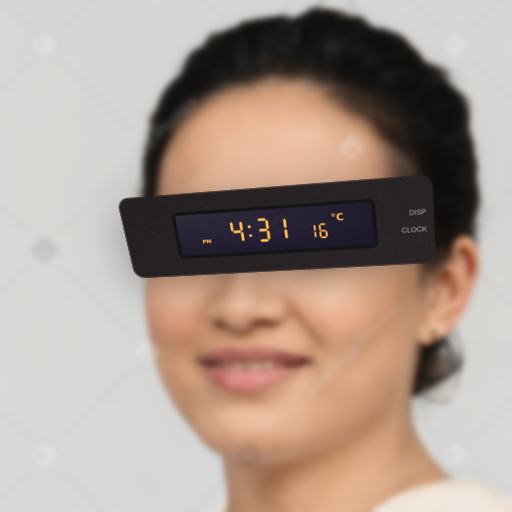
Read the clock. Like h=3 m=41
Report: h=4 m=31
